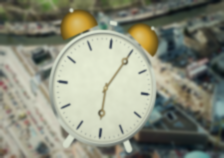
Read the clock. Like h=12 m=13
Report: h=6 m=5
